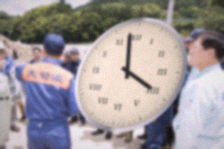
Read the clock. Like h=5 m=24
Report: h=3 m=58
